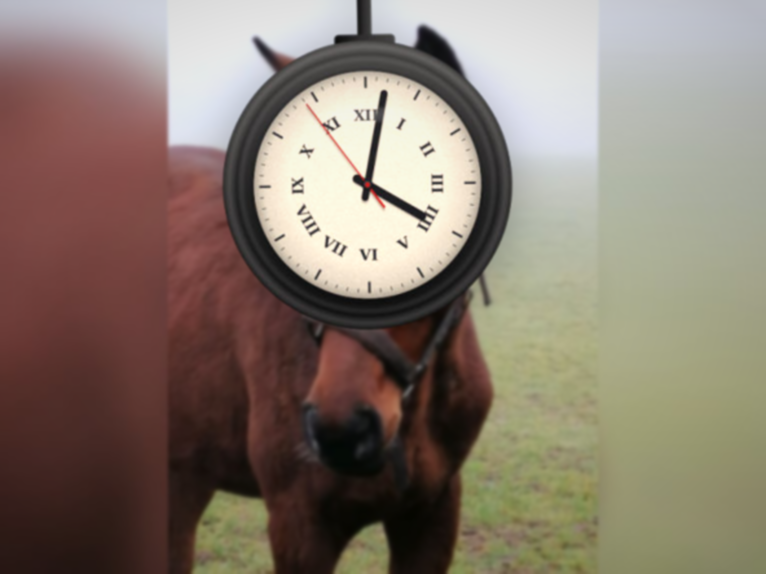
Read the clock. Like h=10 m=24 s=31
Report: h=4 m=1 s=54
